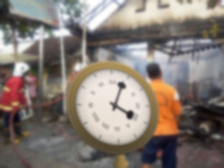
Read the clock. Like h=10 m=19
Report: h=4 m=4
